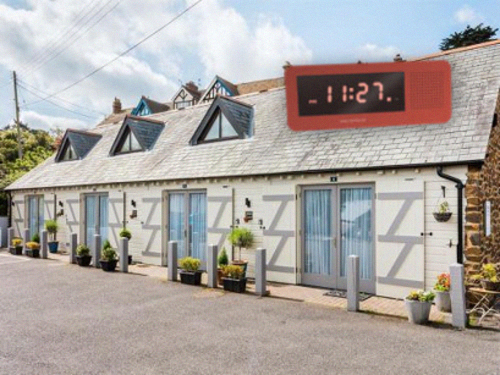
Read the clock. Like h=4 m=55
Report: h=11 m=27
